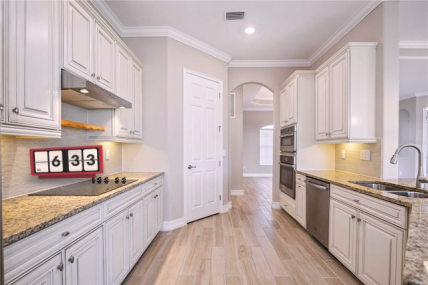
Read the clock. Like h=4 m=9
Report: h=6 m=33
